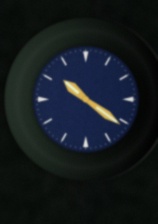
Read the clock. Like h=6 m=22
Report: h=10 m=21
